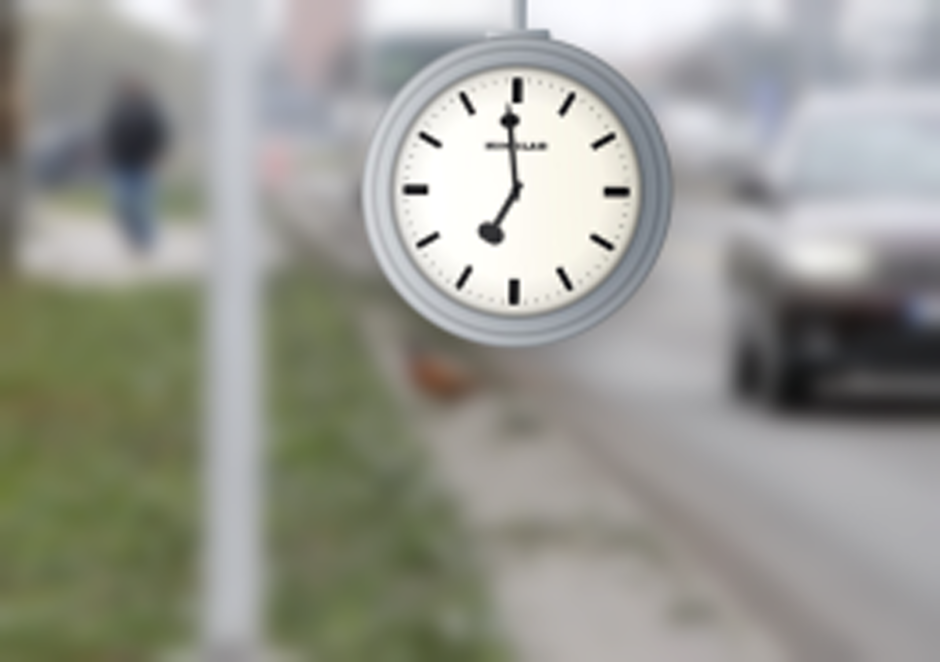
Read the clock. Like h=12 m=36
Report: h=6 m=59
